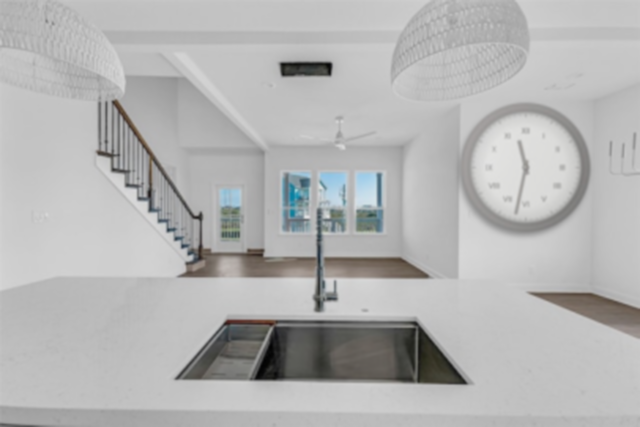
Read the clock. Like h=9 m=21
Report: h=11 m=32
